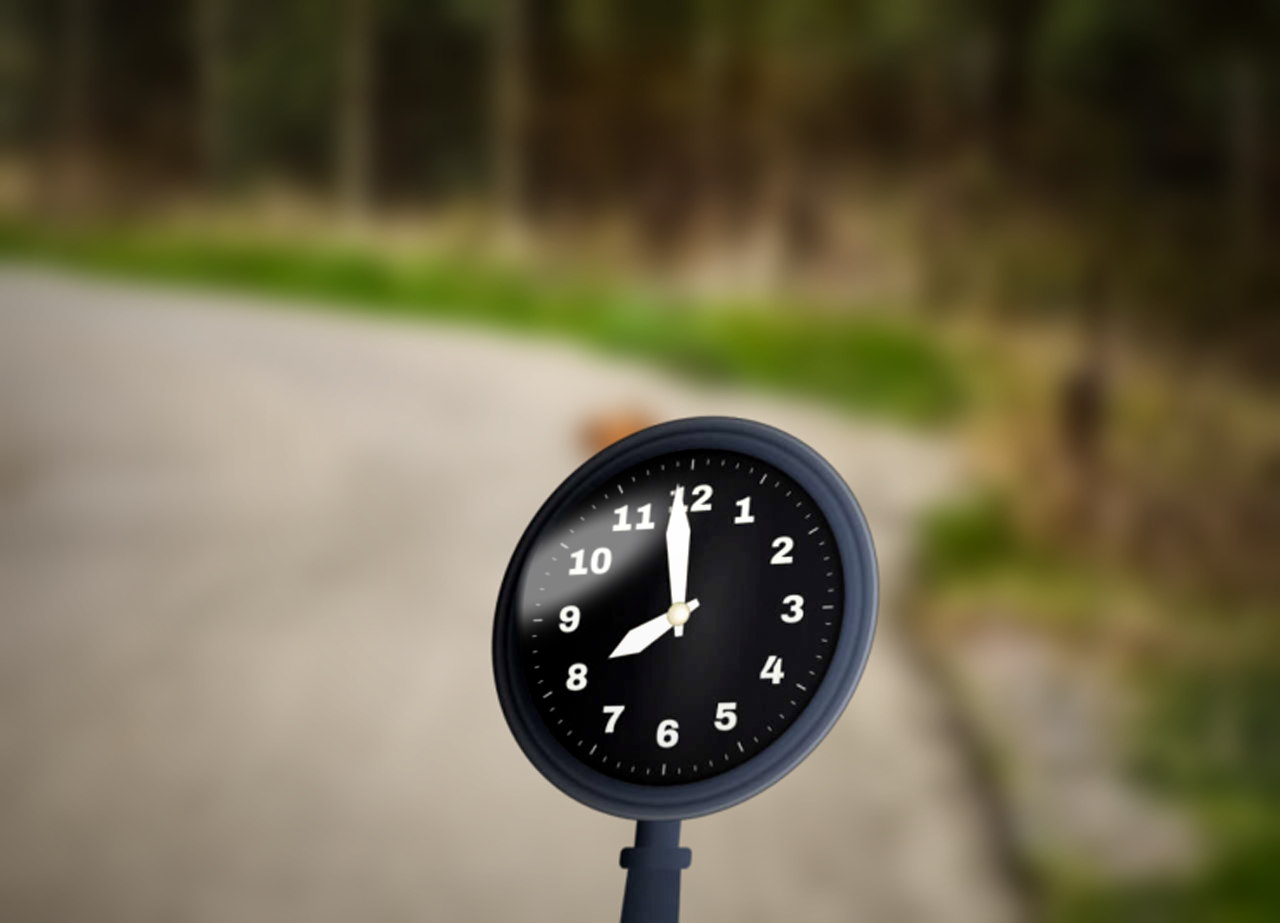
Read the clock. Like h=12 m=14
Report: h=7 m=59
